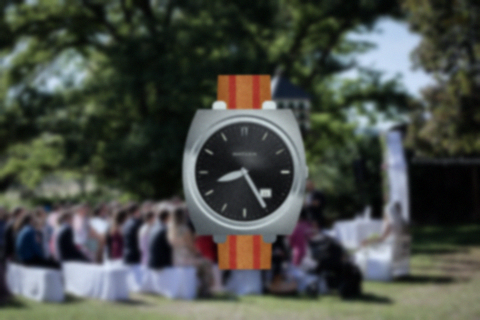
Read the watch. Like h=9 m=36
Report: h=8 m=25
